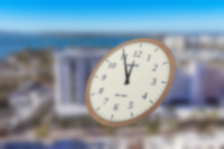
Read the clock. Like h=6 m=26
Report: h=11 m=55
